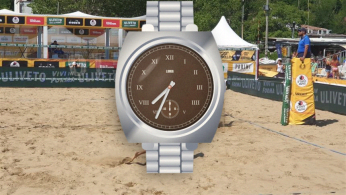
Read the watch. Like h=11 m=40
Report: h=7 m=34
